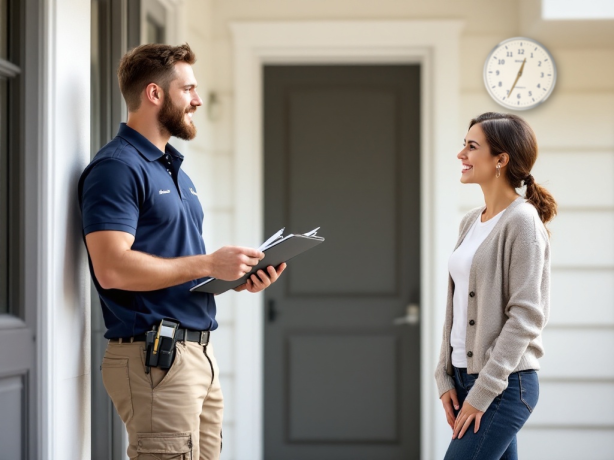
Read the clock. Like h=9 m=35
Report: h=12 m=34
